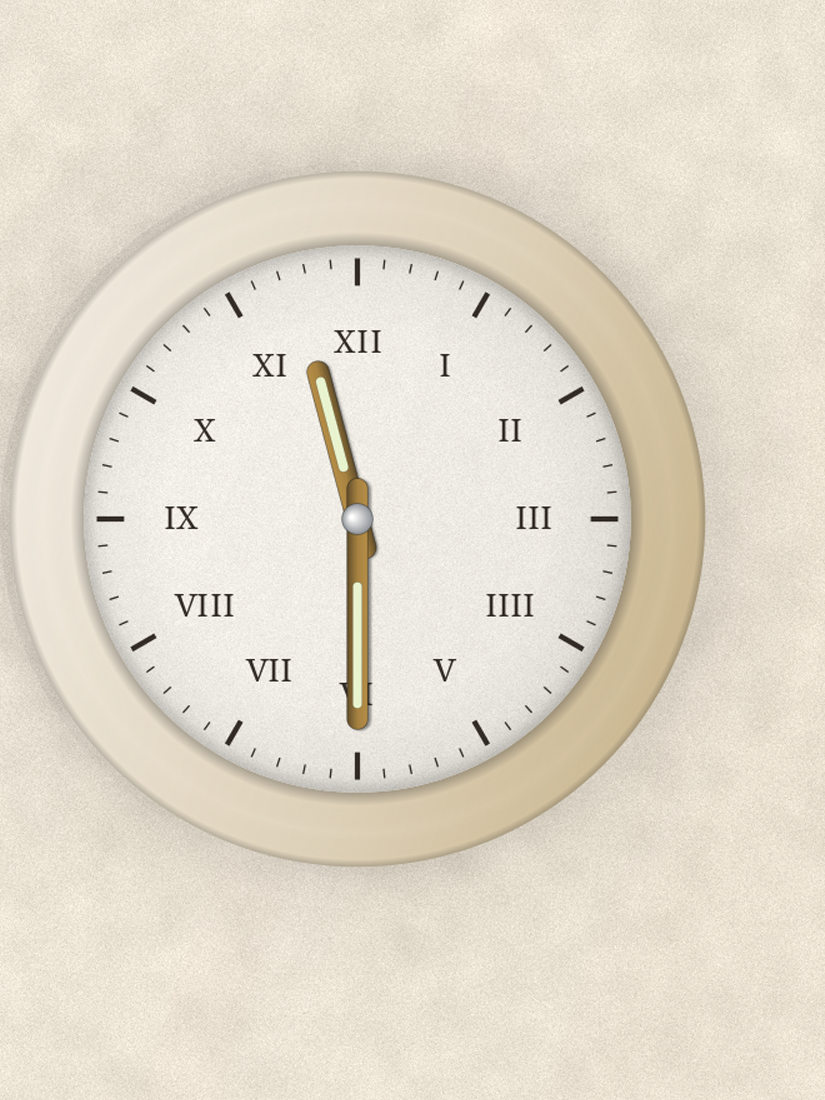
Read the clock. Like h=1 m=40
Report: h=11 m=30
